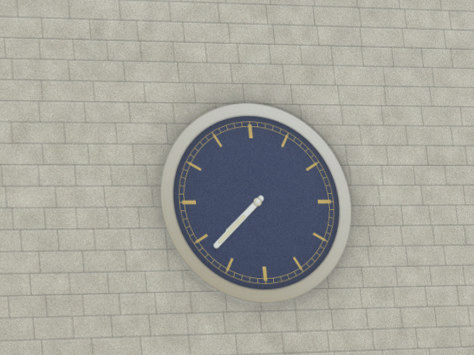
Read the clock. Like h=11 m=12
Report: h=7 m=38
